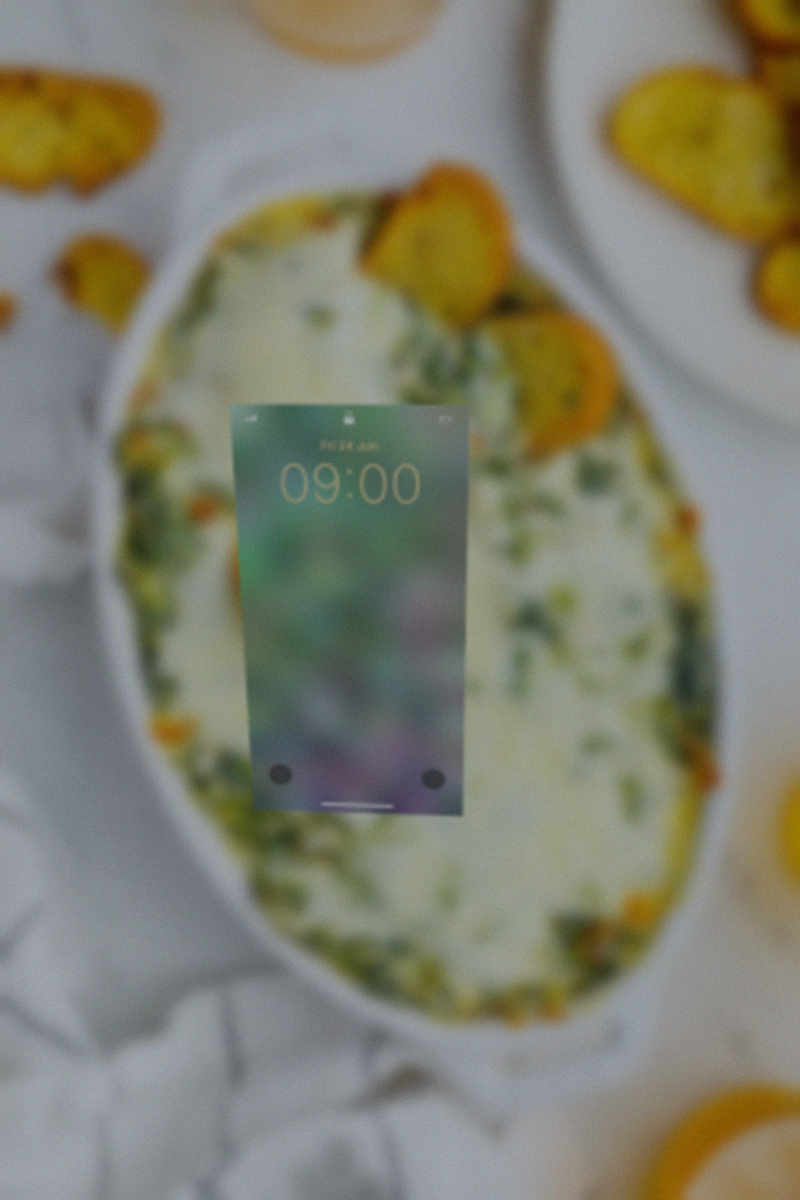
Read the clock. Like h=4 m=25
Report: h=9 m=0
